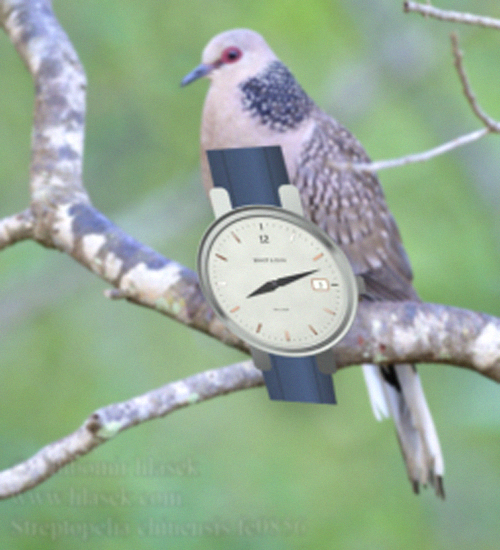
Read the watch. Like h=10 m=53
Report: h=8 m=12
